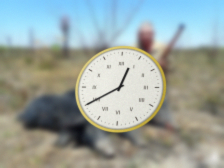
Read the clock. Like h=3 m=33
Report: h=12 m=40
